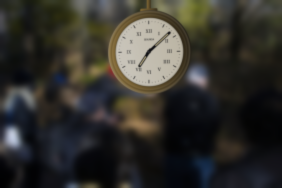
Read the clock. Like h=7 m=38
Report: h=7 m=8
